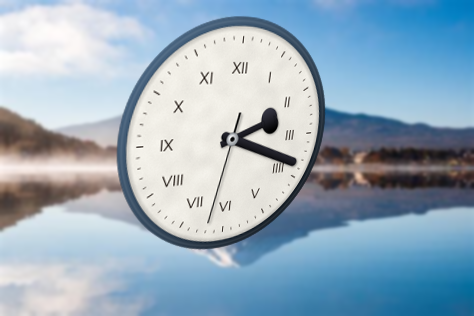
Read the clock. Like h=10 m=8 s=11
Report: h=2 m=18 s=32
